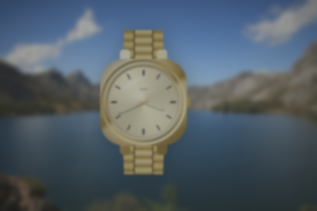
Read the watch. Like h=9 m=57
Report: h=3 m=41
